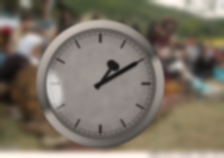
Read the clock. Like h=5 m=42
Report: h=1 m=10
